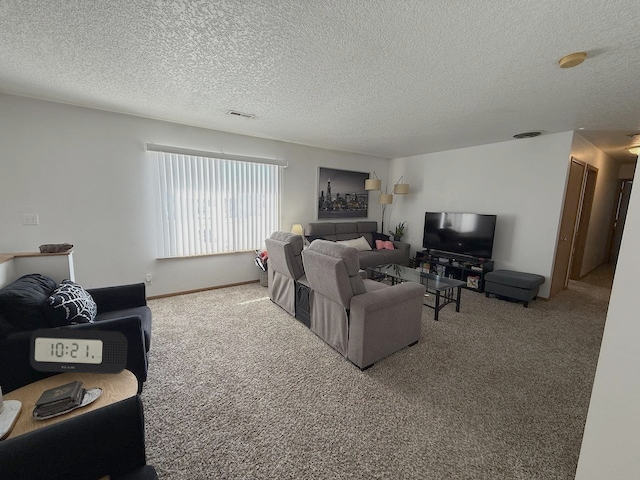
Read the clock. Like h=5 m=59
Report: h=10 m=21
